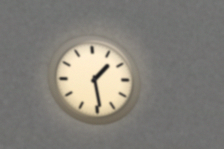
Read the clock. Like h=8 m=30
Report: h=1 m=29
